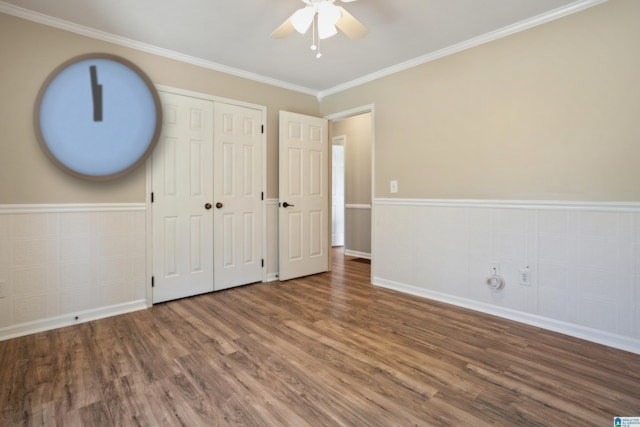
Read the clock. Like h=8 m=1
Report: h=11 m=59
